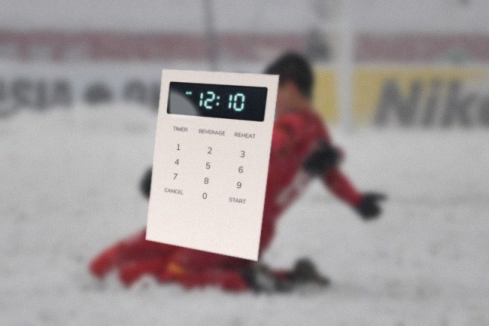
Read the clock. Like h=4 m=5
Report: h=12 m=10
